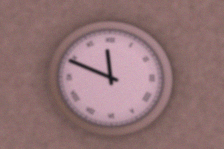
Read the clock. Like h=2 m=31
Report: h=11 m=49
